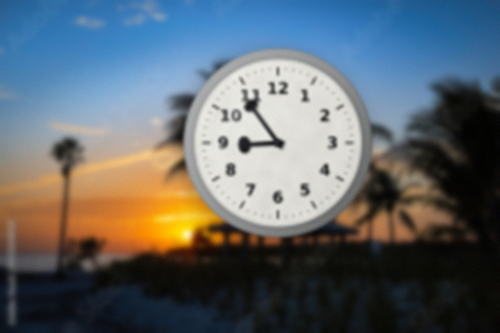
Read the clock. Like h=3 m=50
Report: h=8 m=54
